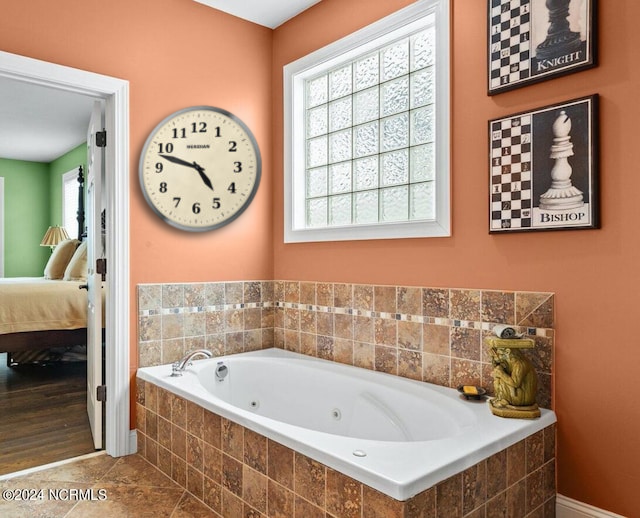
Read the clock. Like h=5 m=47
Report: h=4 m=48
